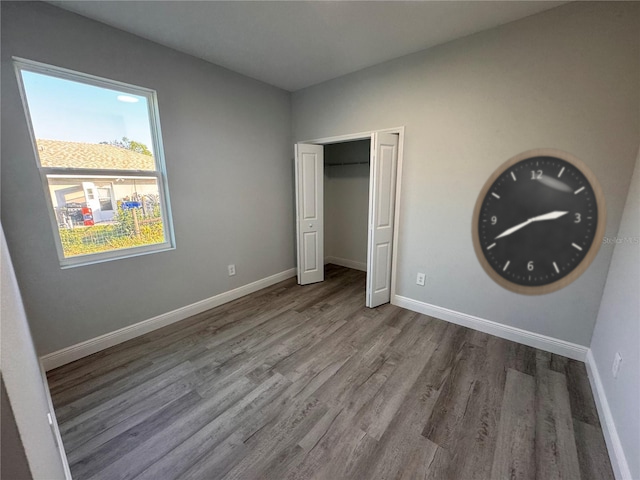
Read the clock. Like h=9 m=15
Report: h=2 m=41
